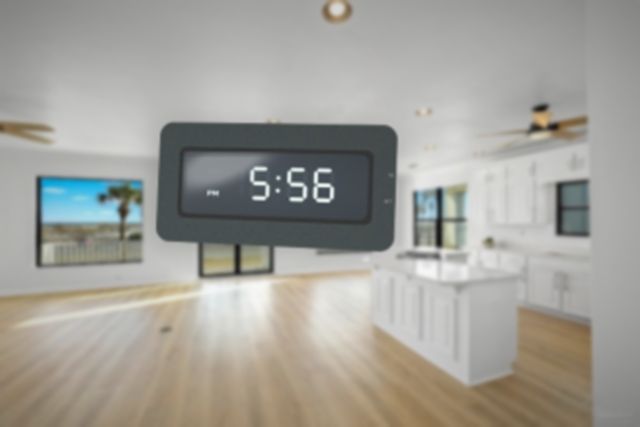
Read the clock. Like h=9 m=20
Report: h=5 m=56
